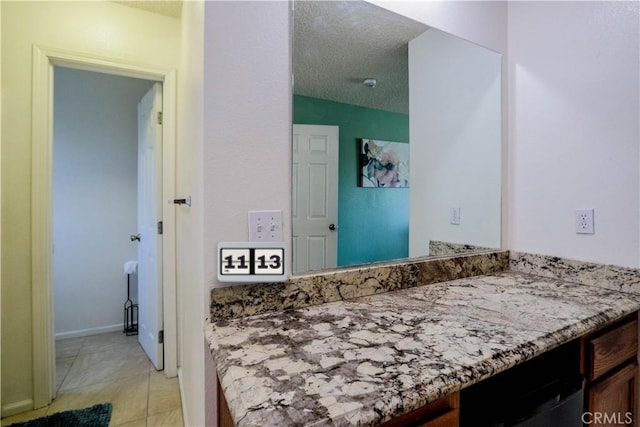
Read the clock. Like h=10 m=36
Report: h=11 m=13
